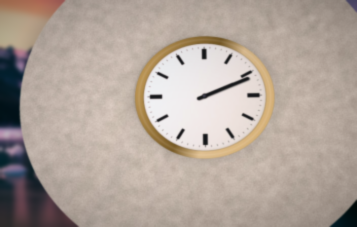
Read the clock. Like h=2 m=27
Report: h=2 m=11
